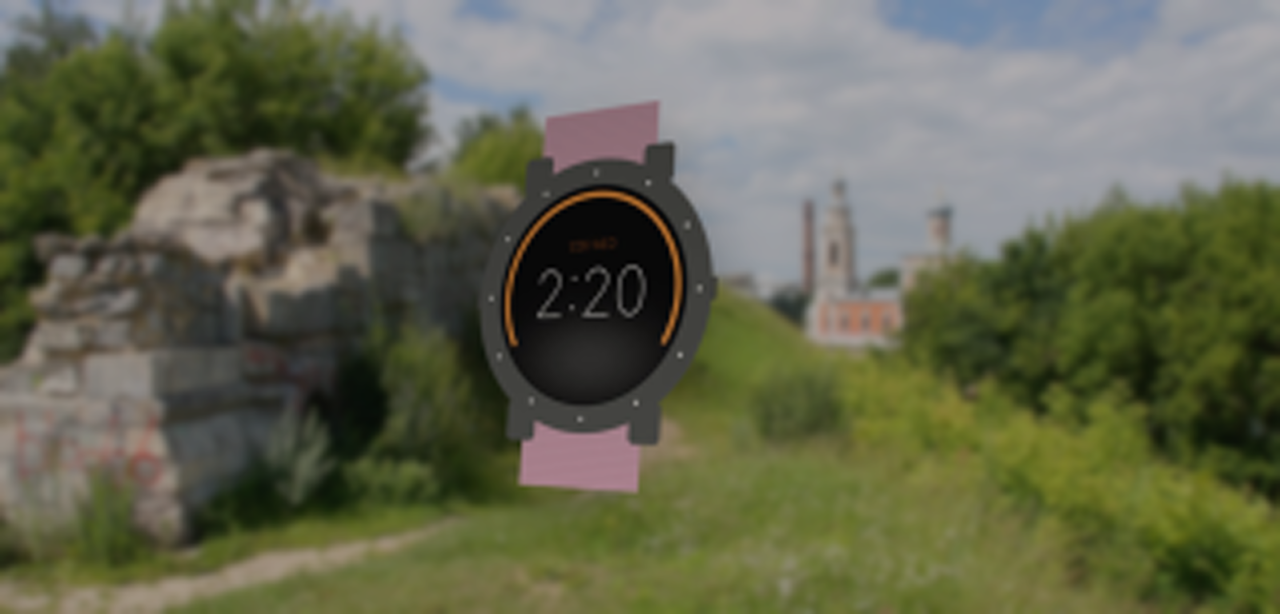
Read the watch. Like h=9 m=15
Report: h=2 m=20
